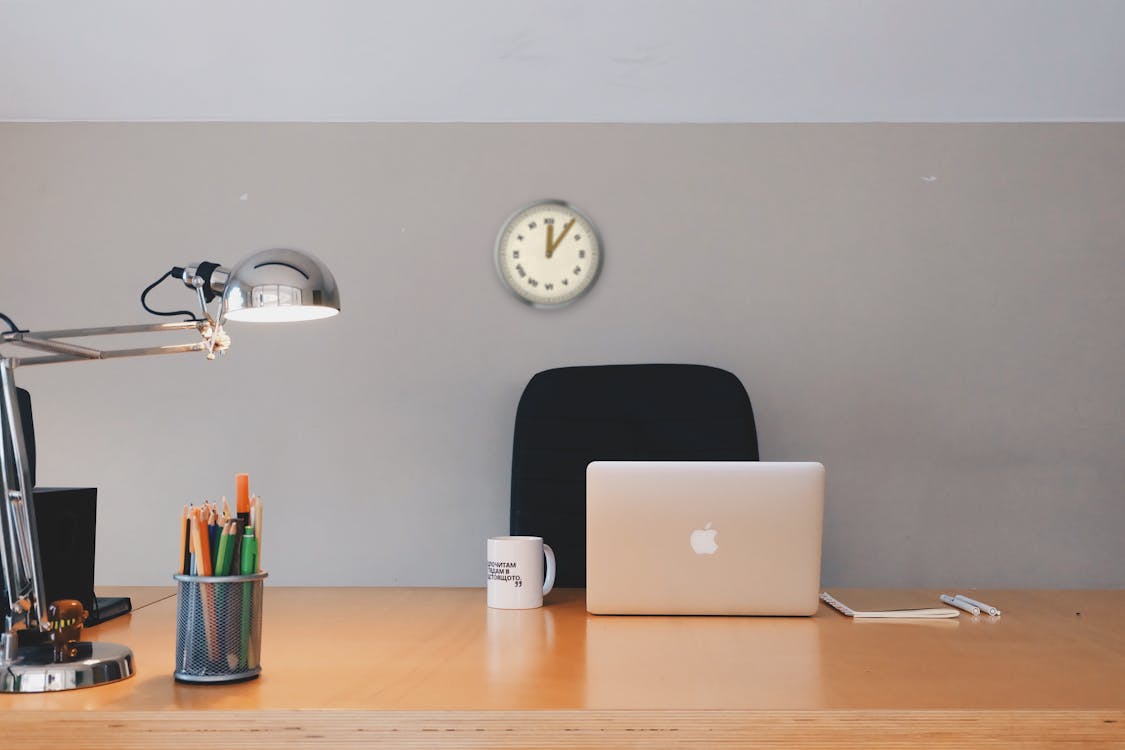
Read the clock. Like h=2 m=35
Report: h=12 m=6
